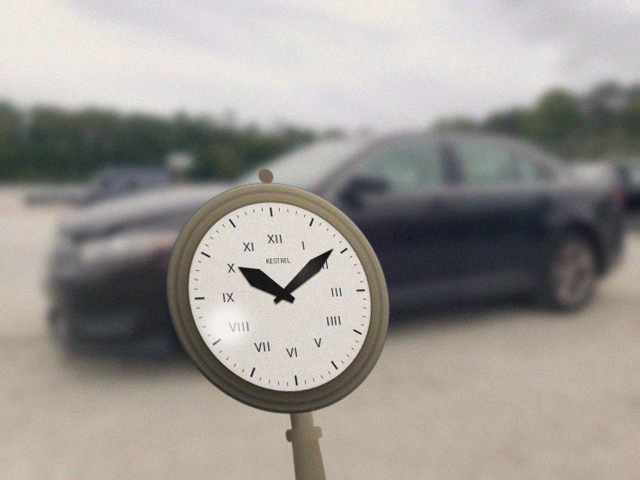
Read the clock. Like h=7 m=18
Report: h=10 m=9
